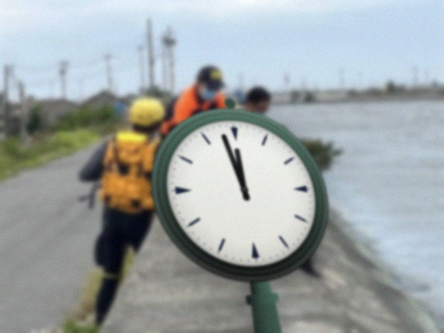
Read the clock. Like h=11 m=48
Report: h=11 m=58
